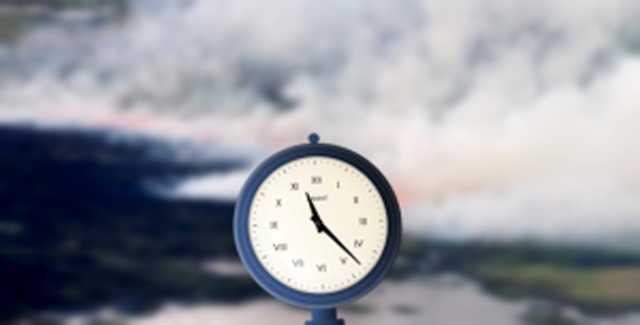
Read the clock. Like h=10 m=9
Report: h=11 m=23
